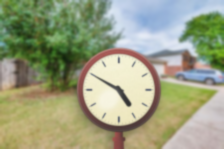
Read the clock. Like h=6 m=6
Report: h=4 m=50
